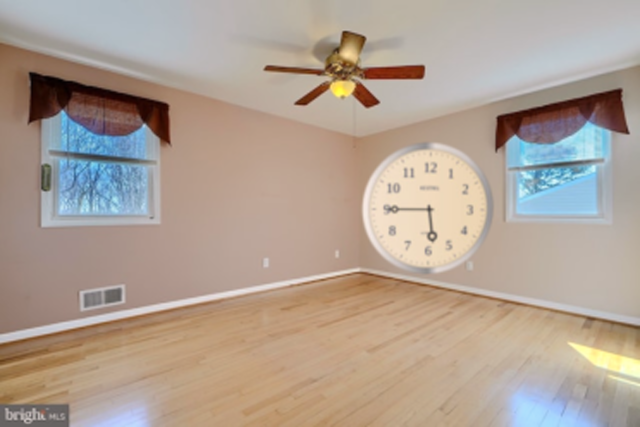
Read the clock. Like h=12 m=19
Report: h=5 m=45
